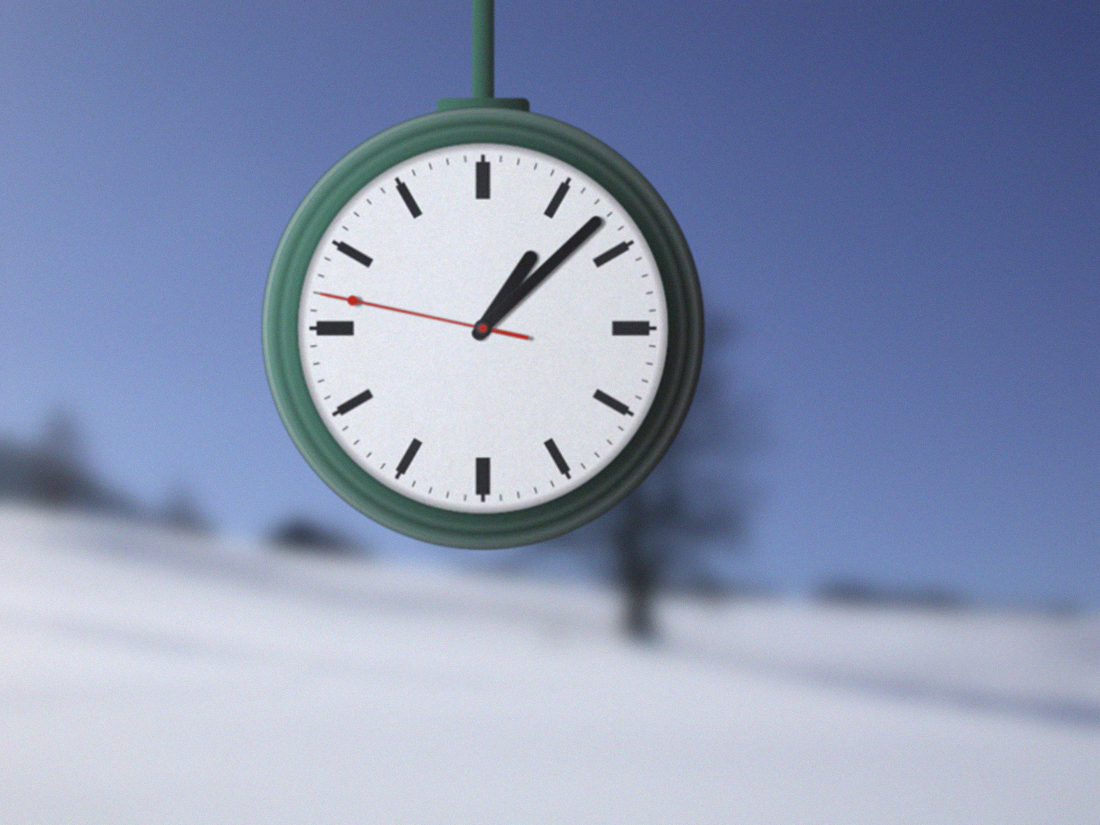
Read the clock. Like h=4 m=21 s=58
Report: h=1 m=7 s=47
